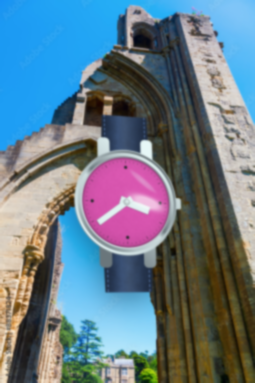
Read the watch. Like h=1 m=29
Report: h=3 m=39
